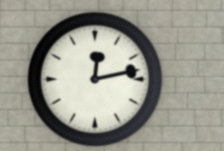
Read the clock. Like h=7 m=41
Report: h=12 m=13
